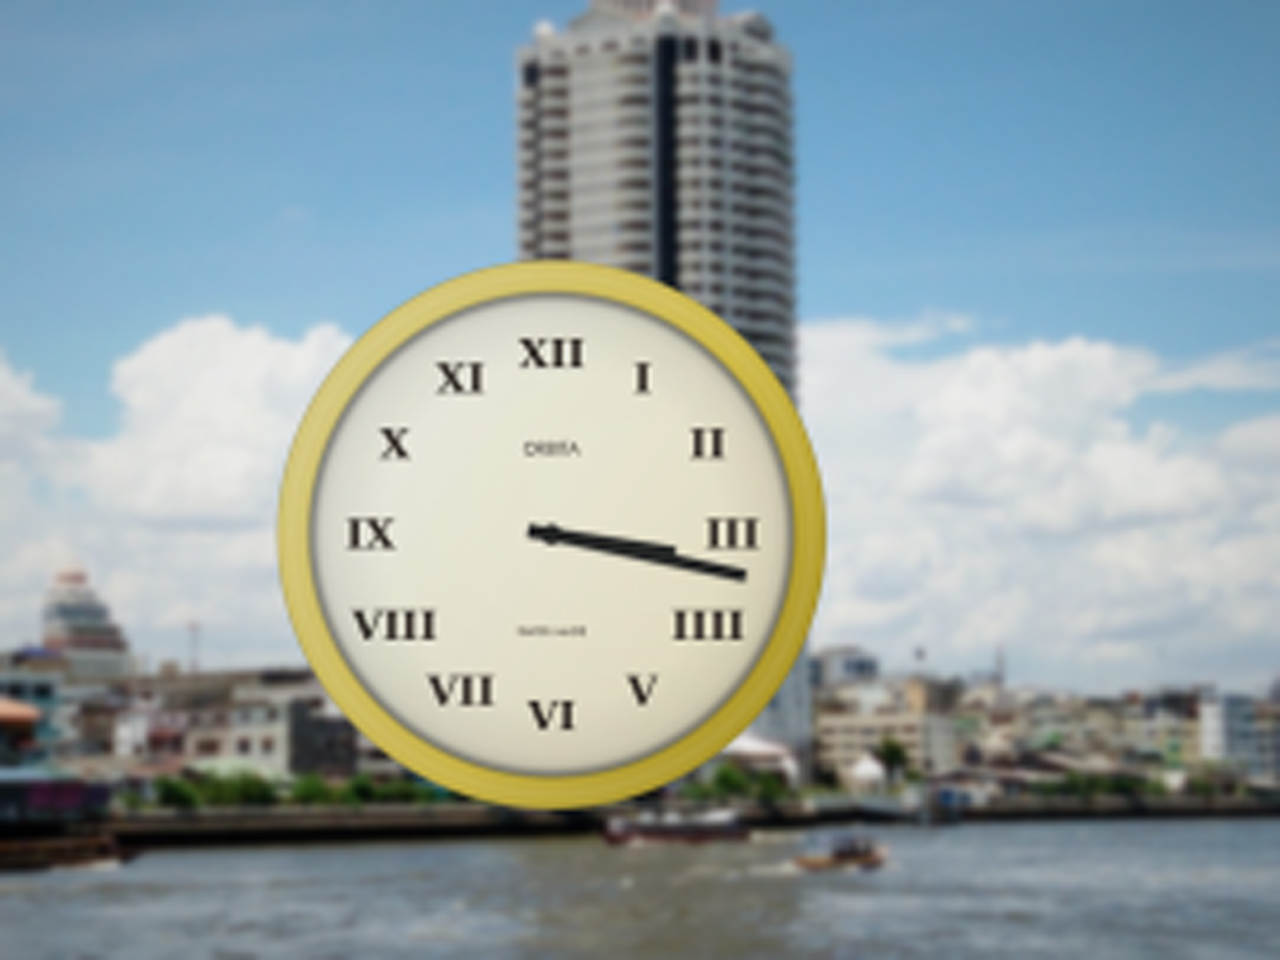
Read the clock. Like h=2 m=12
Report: h=3 m=17
